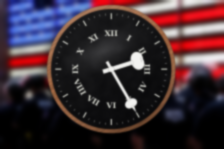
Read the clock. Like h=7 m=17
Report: h=2 m=25
